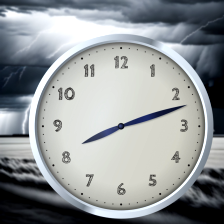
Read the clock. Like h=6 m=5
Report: h=8 m=12
